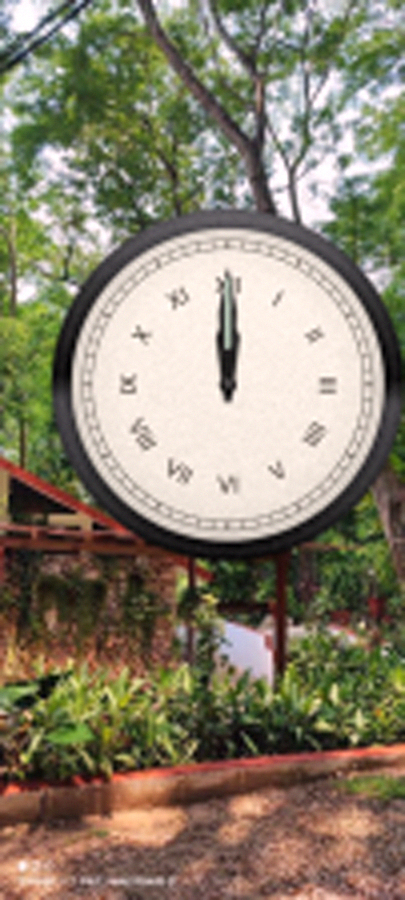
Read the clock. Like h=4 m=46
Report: h=12 m=0
